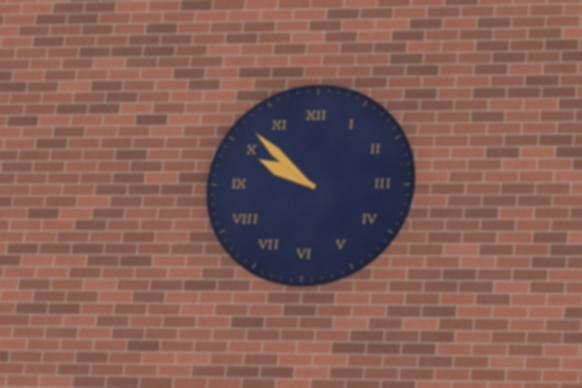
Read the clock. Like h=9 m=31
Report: h=9 m=52
